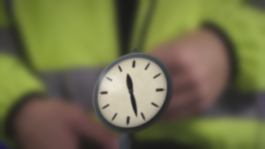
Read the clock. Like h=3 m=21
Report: h=11 m=27
